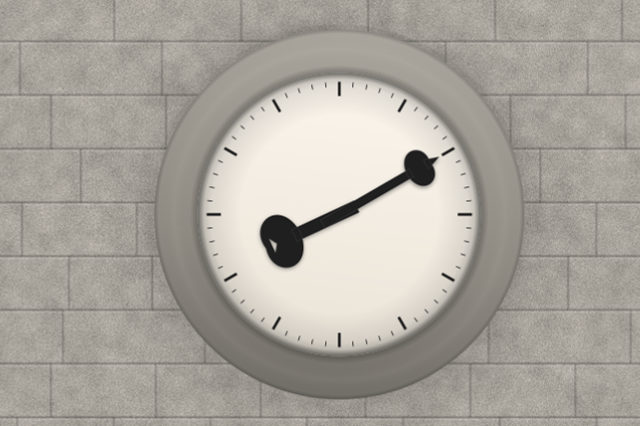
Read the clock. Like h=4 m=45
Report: h=8 m=10
